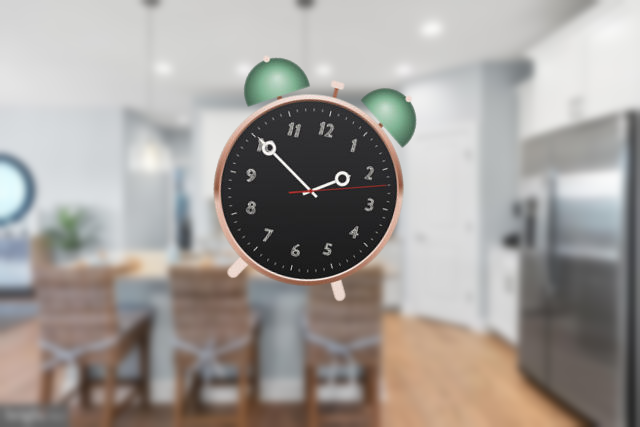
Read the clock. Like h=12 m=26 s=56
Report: h=1 m=50 s=12
